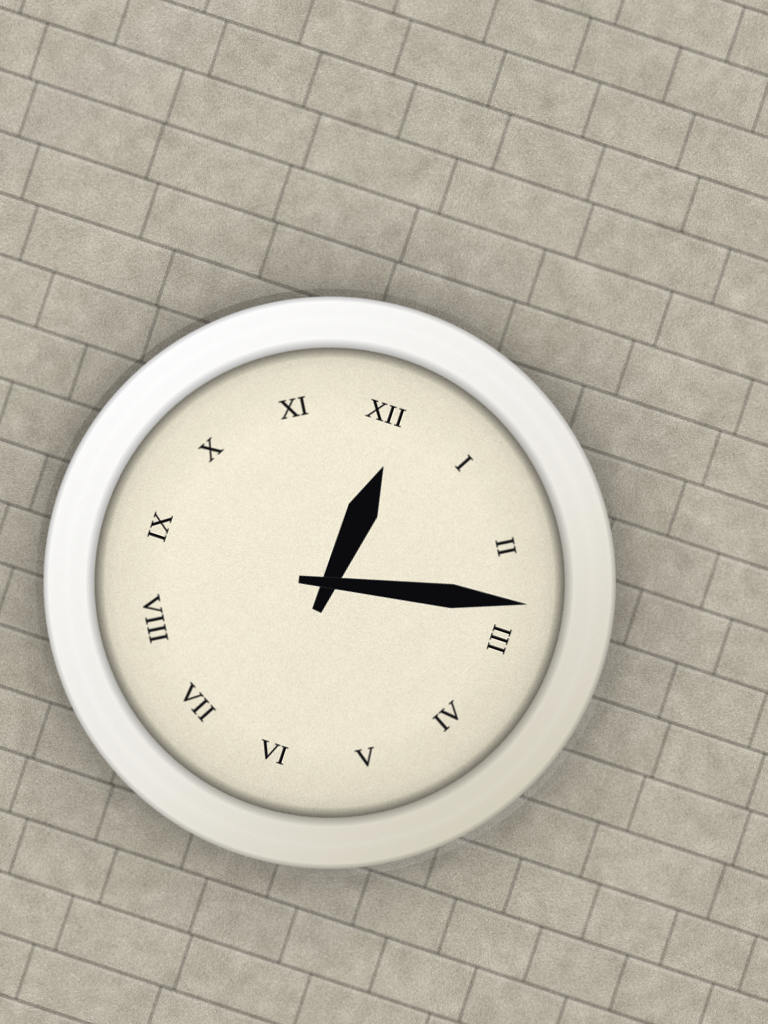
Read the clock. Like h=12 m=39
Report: h=12 m=13
